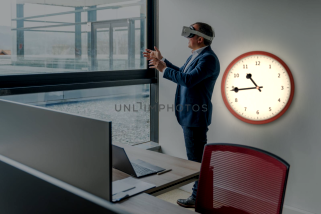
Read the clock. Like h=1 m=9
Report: h=10 m=44
